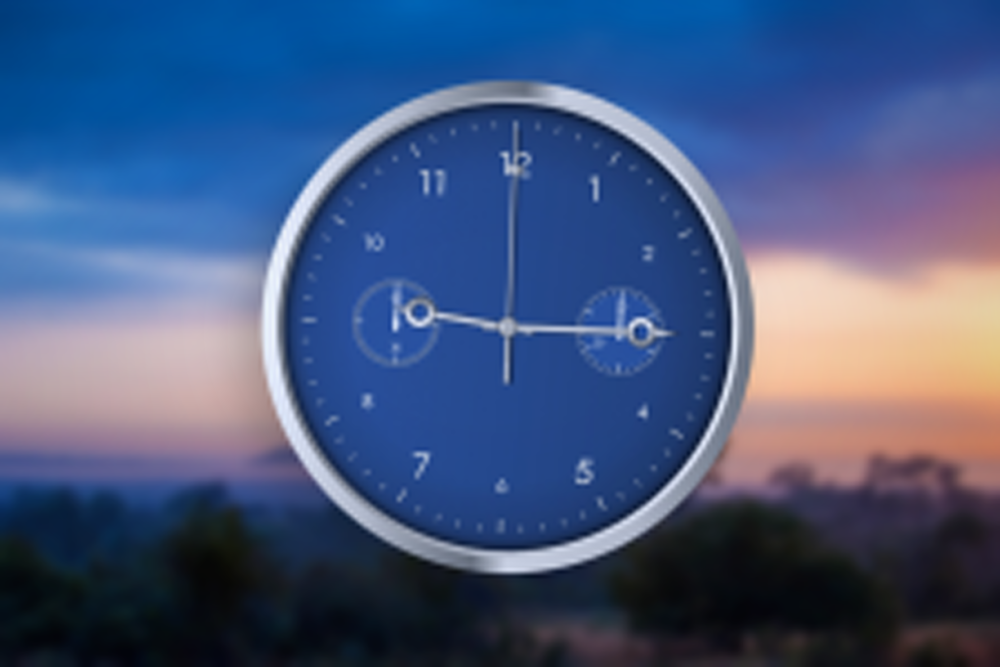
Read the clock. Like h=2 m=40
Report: h=9 m=15
